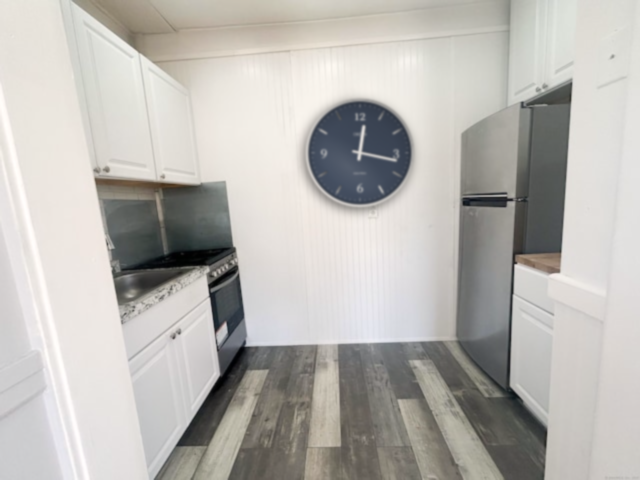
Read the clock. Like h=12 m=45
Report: h=12 m=17
